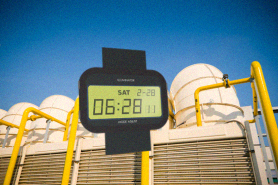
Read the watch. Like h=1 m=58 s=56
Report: h=6 m=28 s=11
